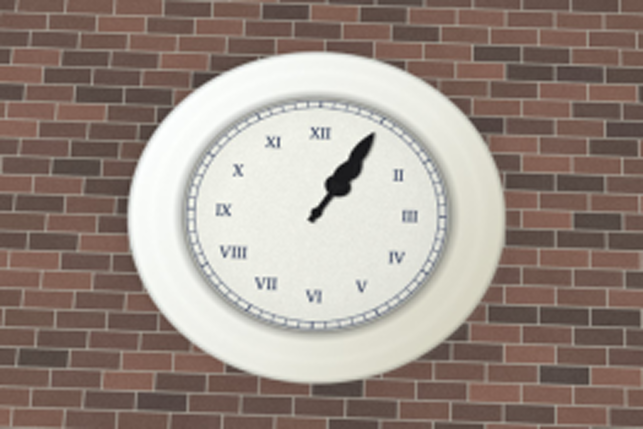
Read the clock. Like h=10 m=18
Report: h=1 m=5
